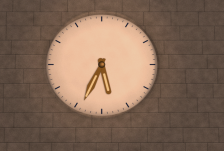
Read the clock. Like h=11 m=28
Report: h=5 m=34
